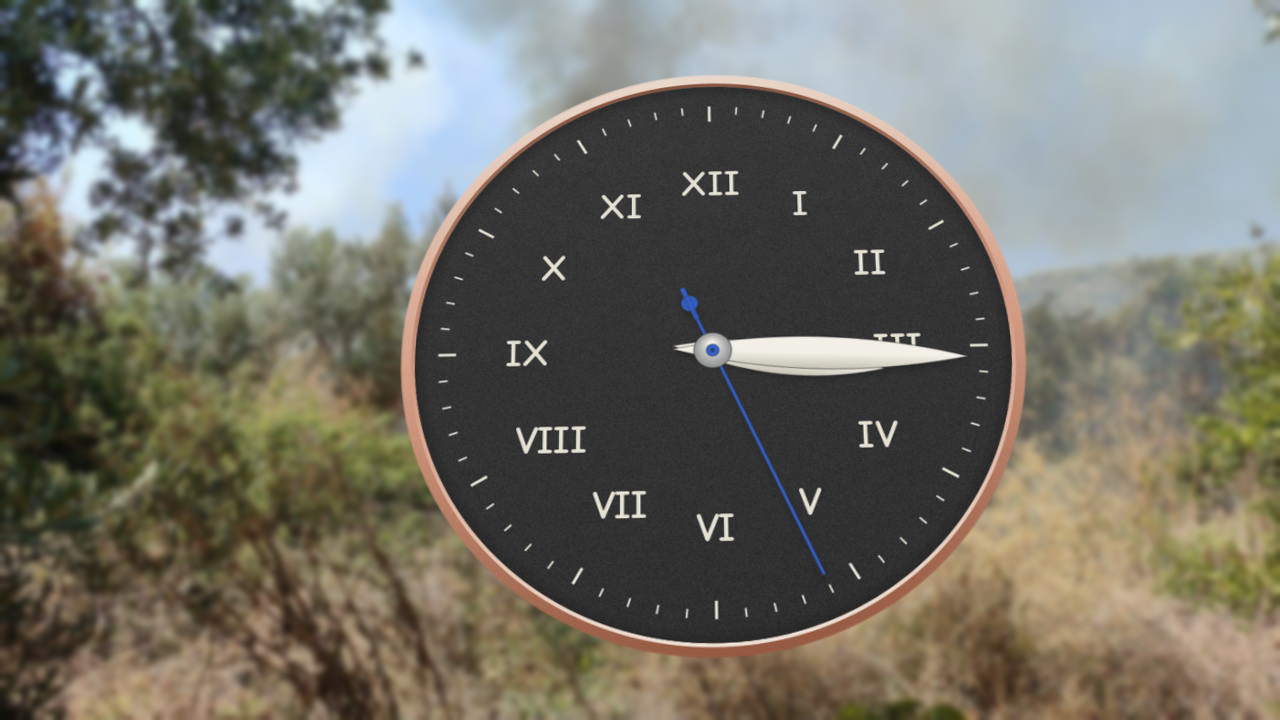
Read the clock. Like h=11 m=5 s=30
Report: h=3 m=15 s=26
